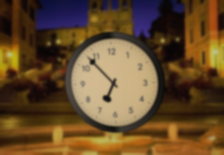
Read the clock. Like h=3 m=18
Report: h=6 m=53
